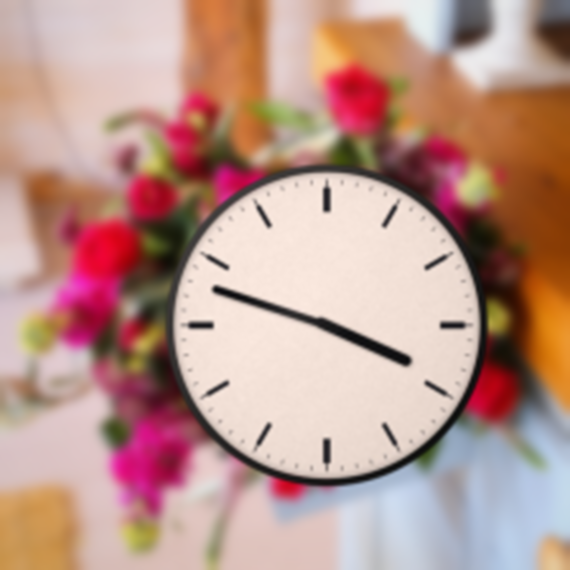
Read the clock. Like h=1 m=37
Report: h=3 m=48
